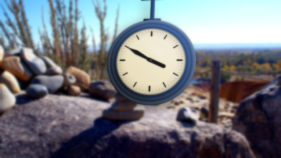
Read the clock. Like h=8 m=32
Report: h=3 m=50
